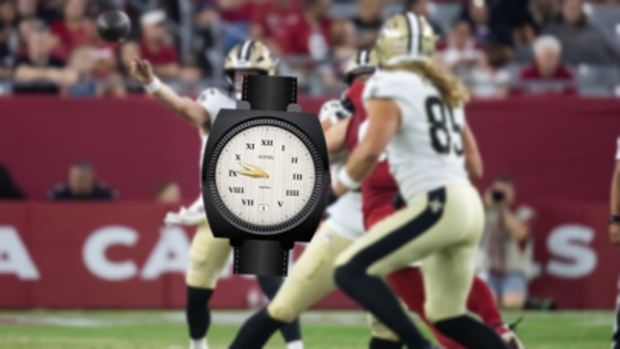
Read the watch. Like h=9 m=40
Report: h=9 m=46
